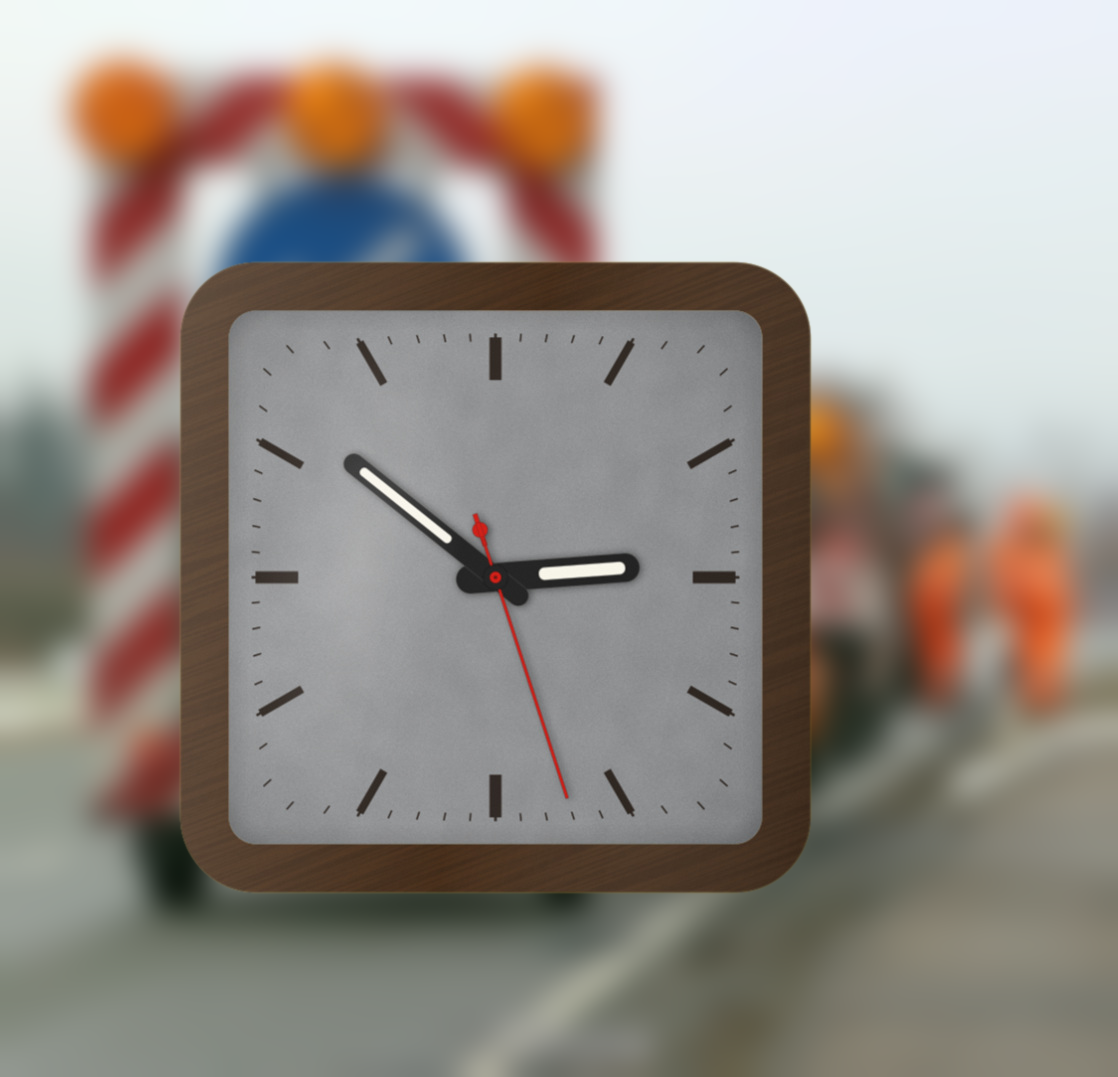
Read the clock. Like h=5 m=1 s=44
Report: h=2 m=51 s=27
